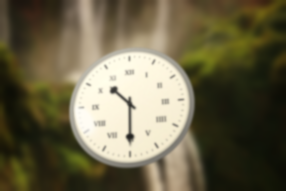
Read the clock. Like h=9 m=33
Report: h=10 m=30
